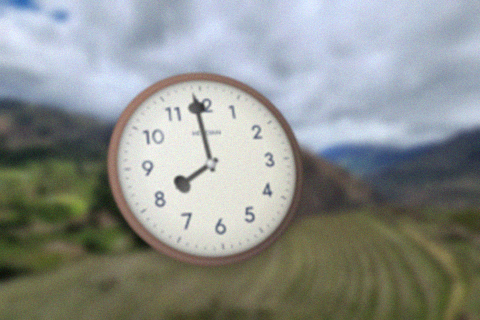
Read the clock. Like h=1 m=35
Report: h=7 m=59
